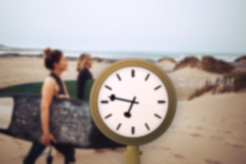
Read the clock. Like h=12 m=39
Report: h=6 m=47
